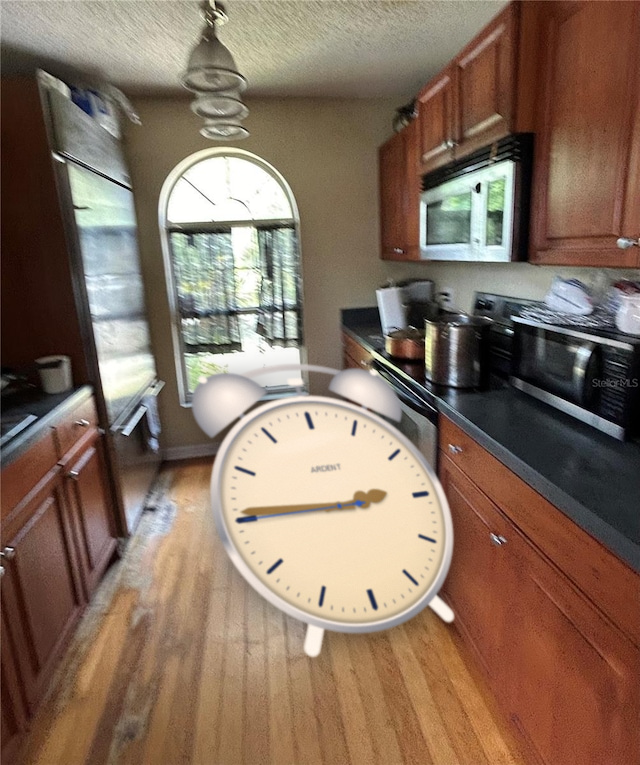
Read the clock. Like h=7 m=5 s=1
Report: h=2 m=45 s=45
